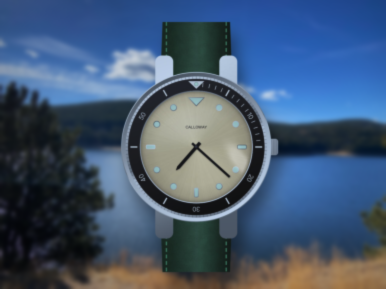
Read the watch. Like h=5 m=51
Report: h=7 m=22
